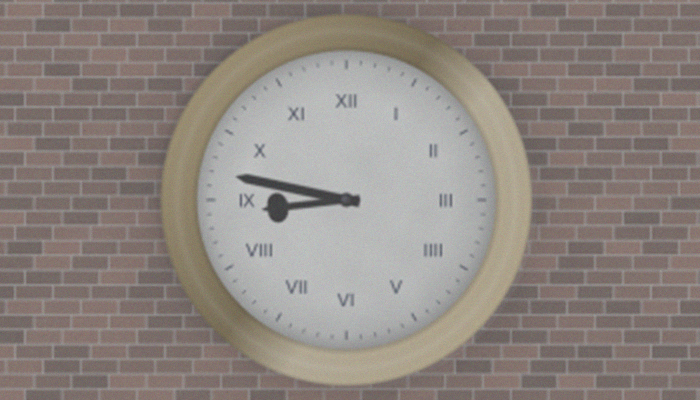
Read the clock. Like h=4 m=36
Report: h=8 m=47
